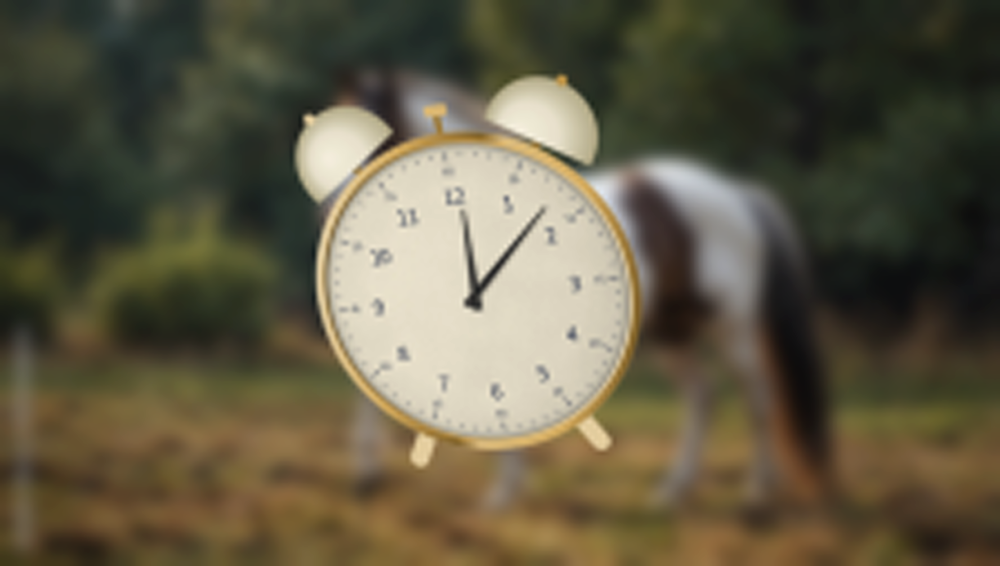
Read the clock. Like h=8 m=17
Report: h=12 m=8
